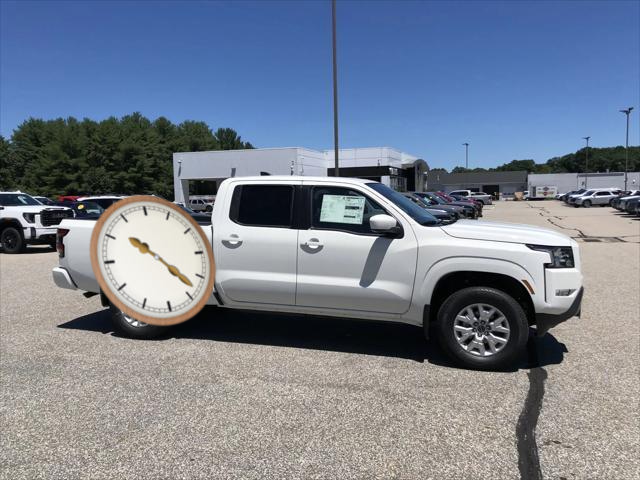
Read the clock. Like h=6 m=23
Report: h=10 m=23
